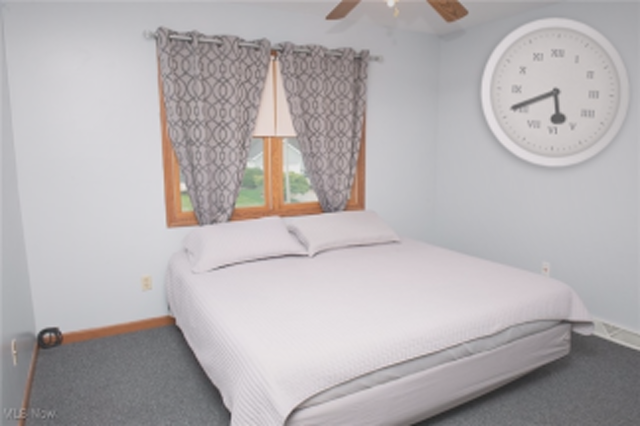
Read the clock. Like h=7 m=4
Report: h=5 m=41
